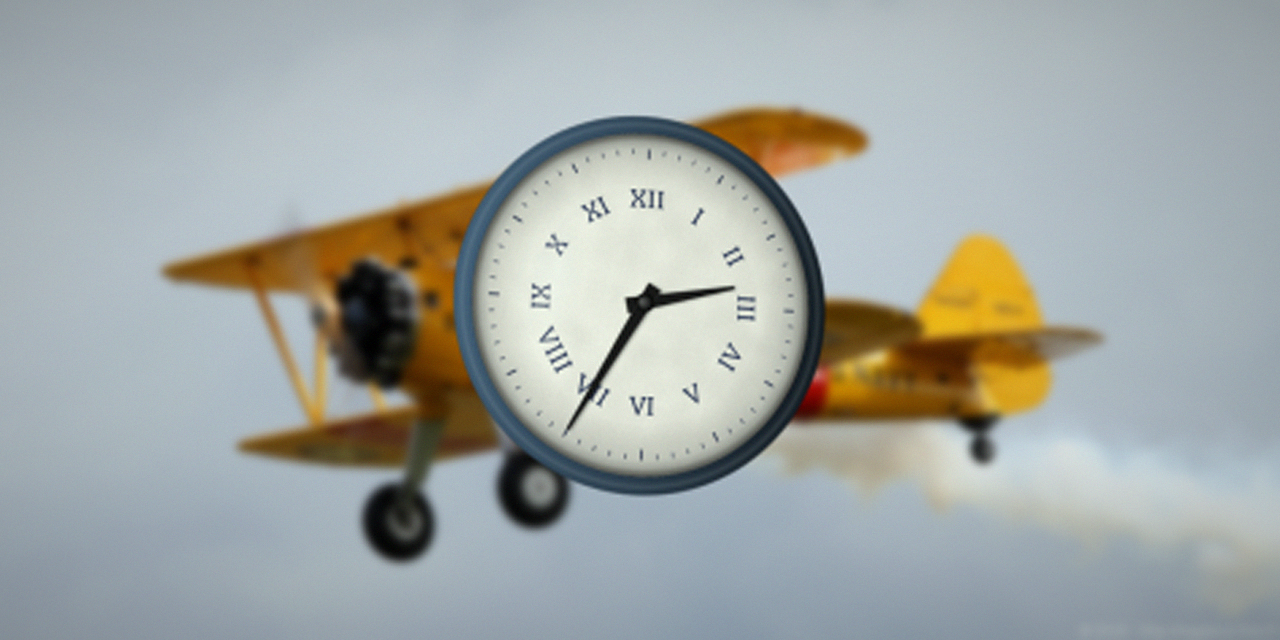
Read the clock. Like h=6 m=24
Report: h=2 m=35
